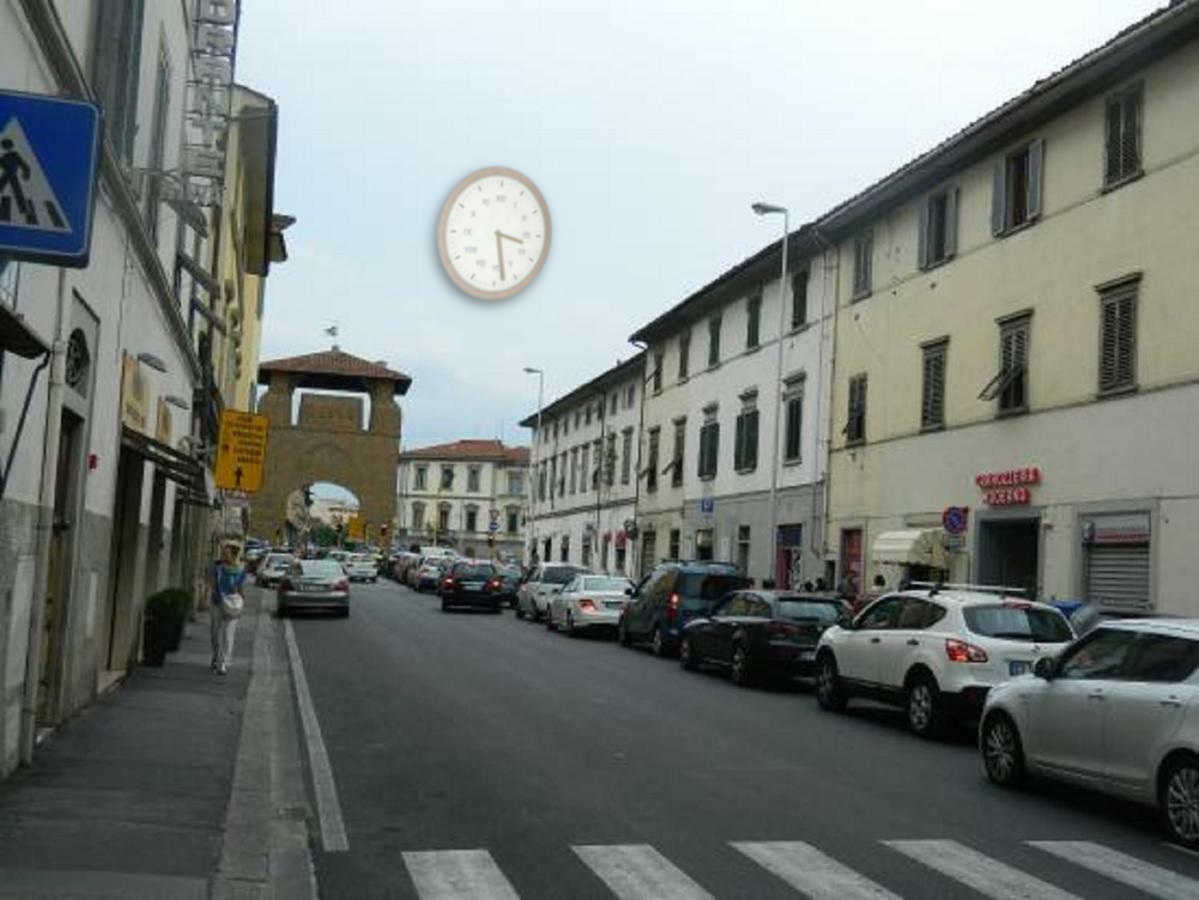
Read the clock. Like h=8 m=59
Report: h=3 m=28
